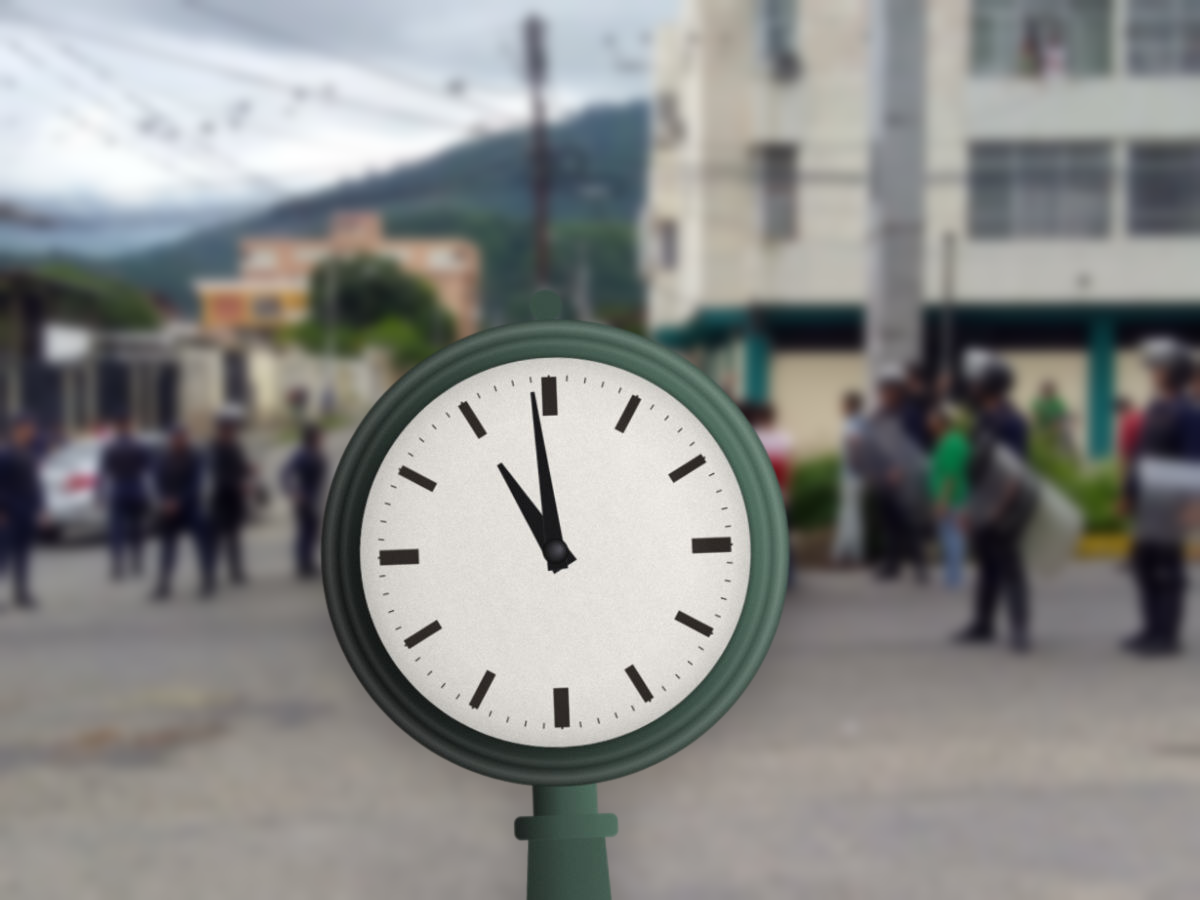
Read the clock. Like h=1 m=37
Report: h=10 m=59
